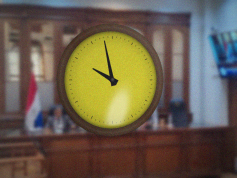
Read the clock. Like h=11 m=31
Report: h=9 m=58
